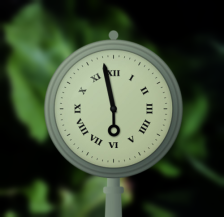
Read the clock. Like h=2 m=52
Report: h=5 m=58
